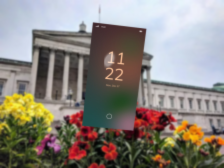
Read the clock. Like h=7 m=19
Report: h=11 m=22
